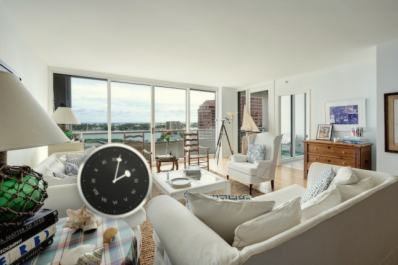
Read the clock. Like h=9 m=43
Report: h=2 m=2
